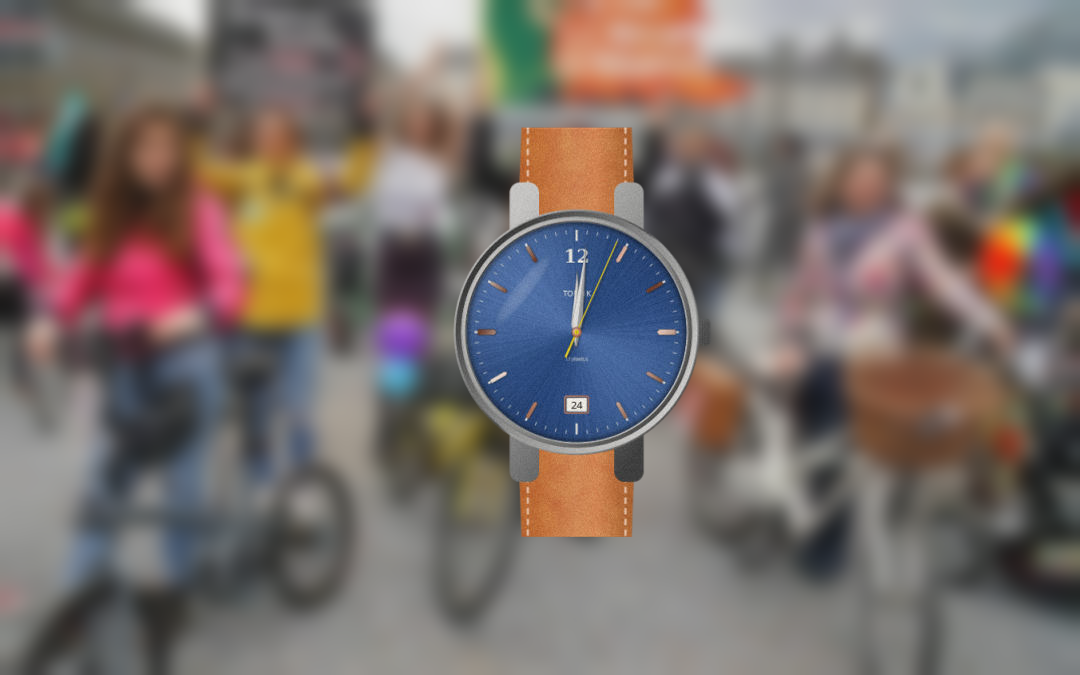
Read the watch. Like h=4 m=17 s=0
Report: h=12 m=1 s=4
